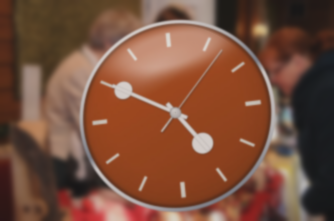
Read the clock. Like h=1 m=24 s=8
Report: h=4 m=50 s=7
